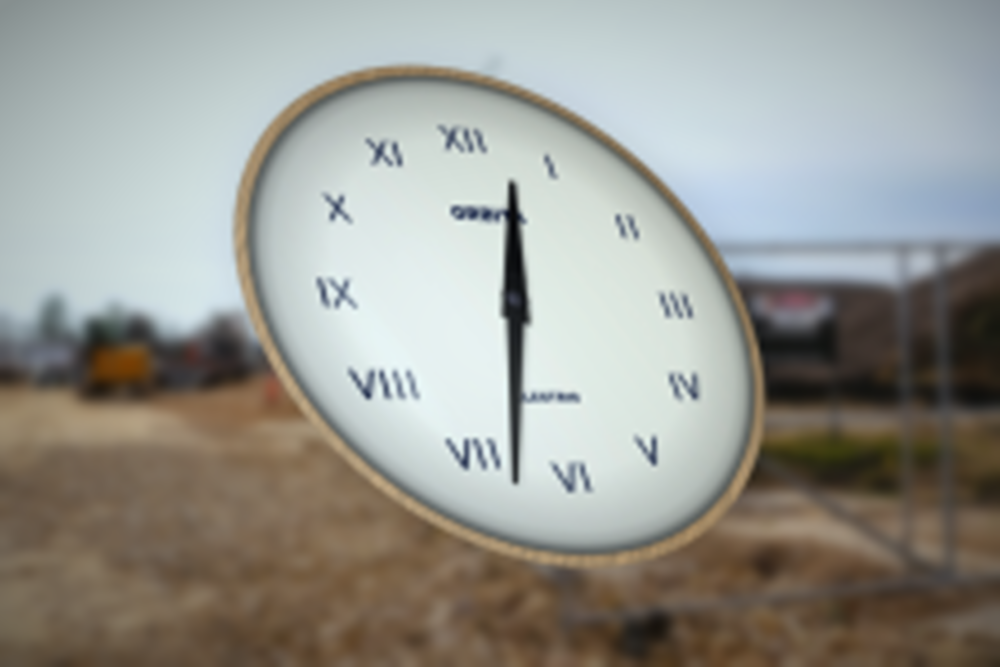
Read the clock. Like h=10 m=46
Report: h=12 m=33
